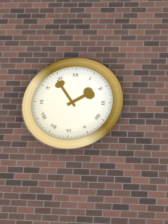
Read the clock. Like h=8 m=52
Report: h=1 m=54
